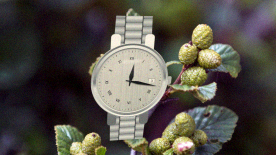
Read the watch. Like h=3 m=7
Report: h=12 m=17
